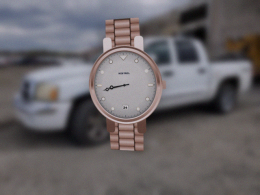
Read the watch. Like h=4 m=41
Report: h=8 m=43
